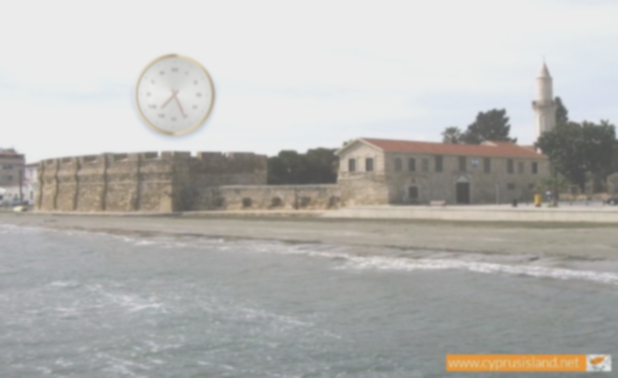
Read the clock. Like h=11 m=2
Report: h=7 m=26
